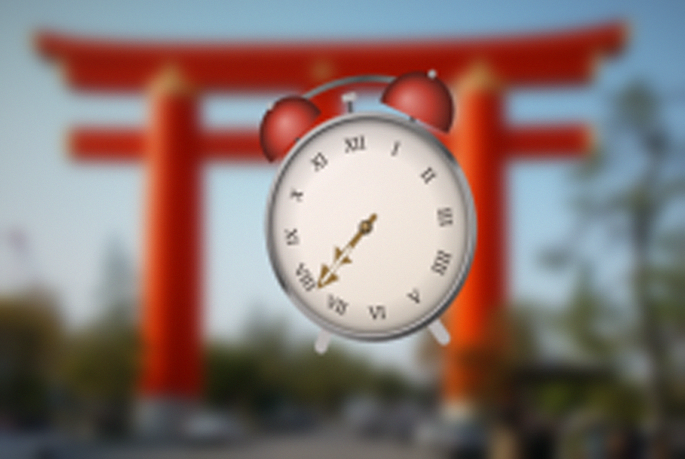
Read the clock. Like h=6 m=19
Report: h=7 m=38
